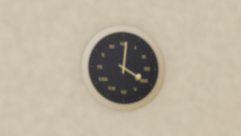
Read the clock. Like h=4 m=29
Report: h=4 m=1
